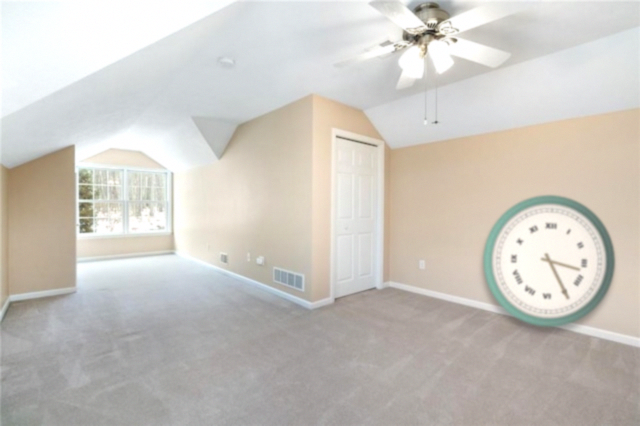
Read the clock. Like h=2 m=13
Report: h=3 m=25
